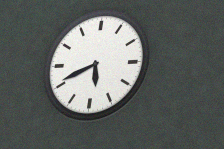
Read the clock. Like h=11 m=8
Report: h=5 m=41
